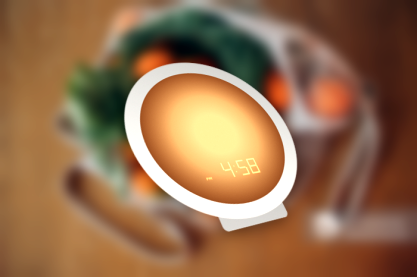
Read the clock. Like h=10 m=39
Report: h=4 m=58
